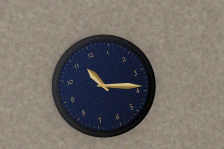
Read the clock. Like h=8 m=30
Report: h=11 m=19
